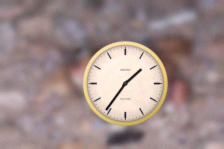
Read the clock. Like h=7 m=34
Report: h=1 m=36
